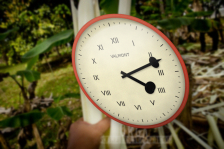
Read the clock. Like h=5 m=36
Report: h=4 m=12
